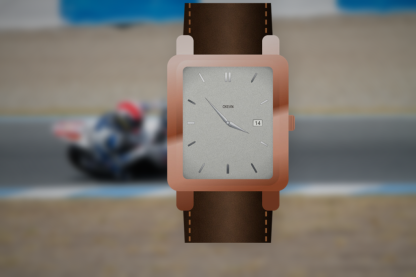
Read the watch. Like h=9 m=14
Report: h=3 m=53
